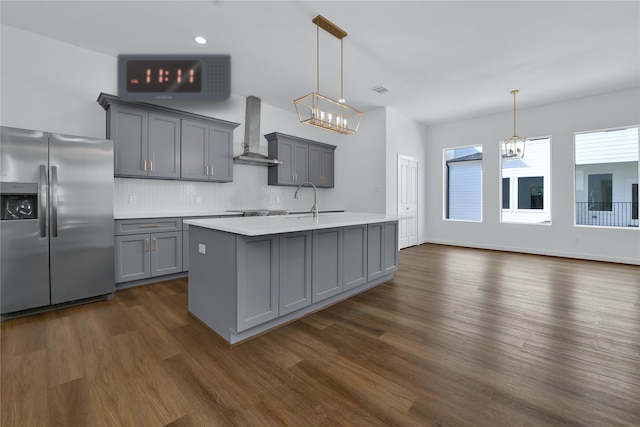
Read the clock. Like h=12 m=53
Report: h=11 m=11
